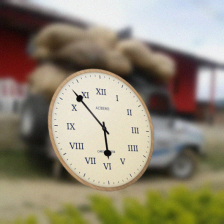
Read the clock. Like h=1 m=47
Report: h=5 m=53
